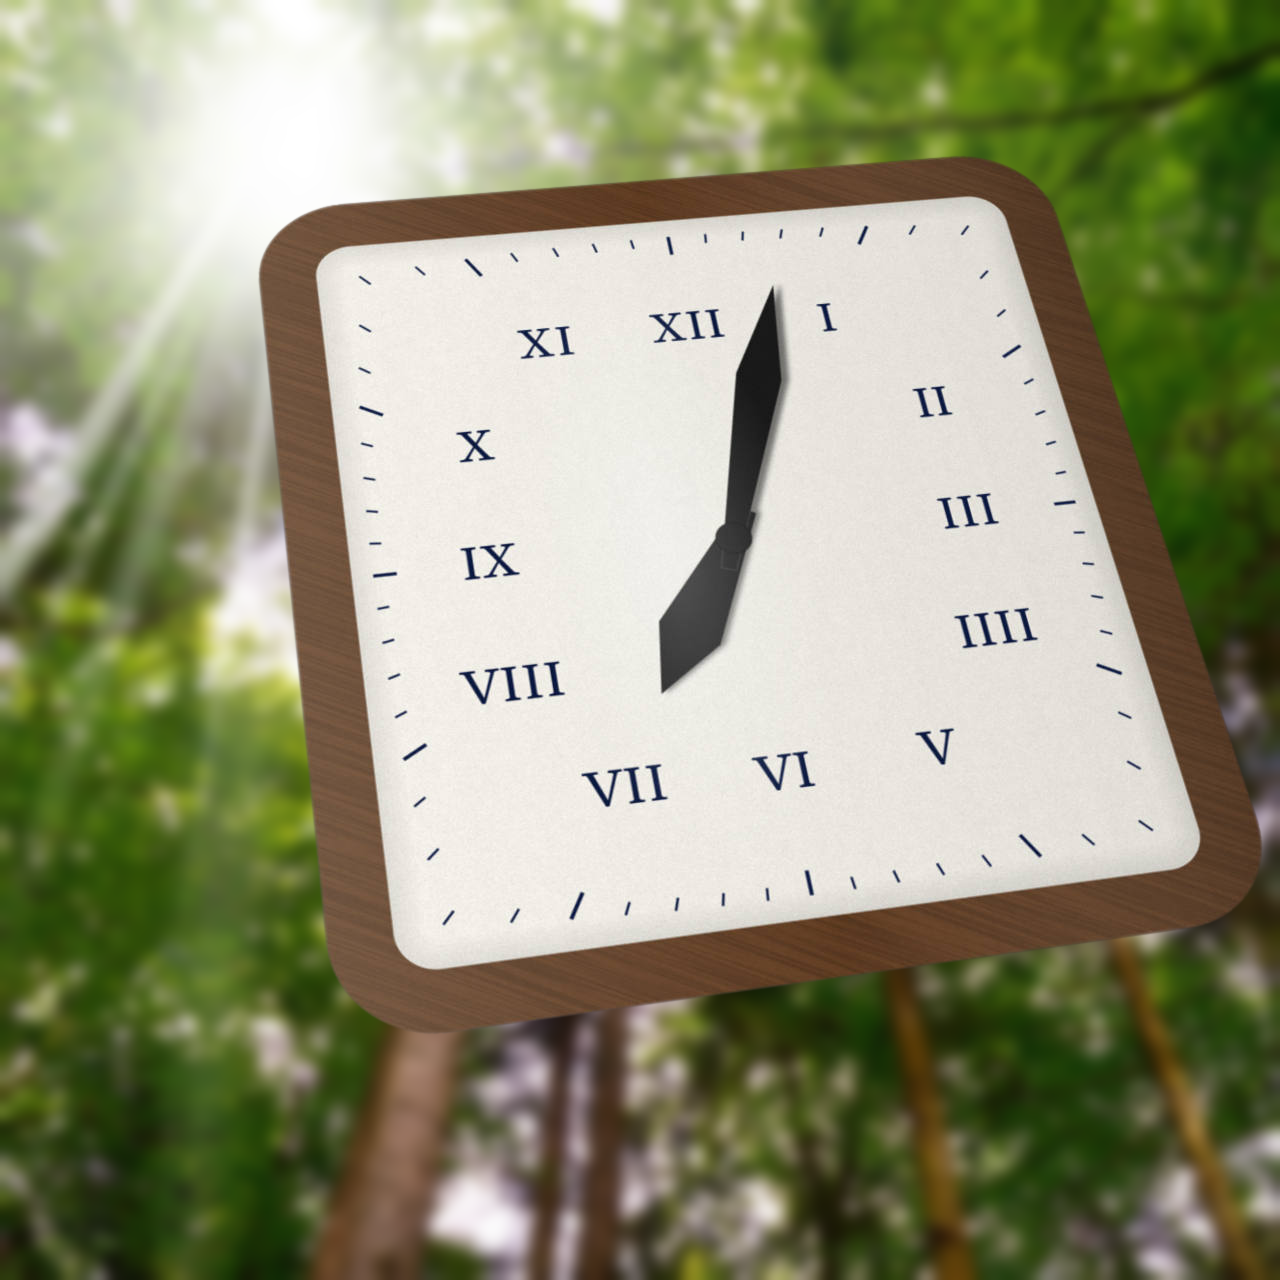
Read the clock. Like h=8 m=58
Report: h=7 m=3
